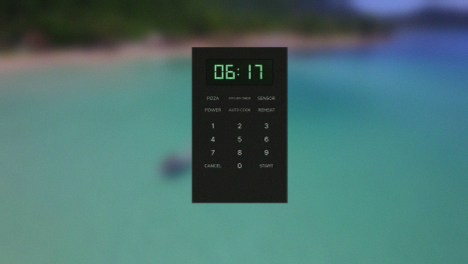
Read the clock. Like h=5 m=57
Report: h=6 m=17
